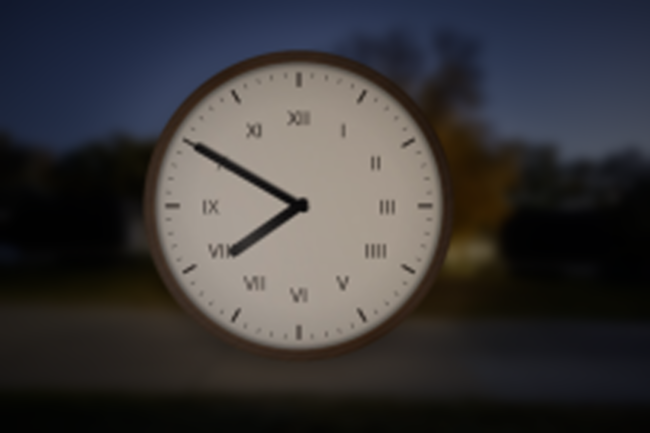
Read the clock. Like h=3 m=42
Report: h=7 m=50
